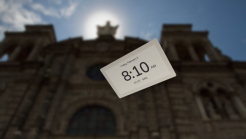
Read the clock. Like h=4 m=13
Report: h=8 m=10
